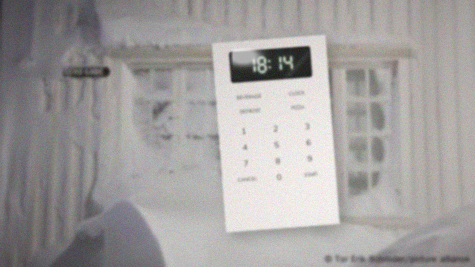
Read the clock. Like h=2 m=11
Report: h=18 m=14
